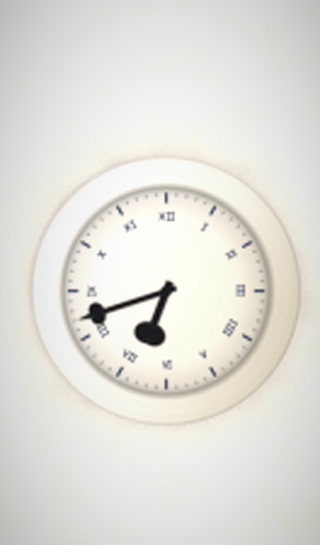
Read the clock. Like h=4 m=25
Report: h=6 m=42
